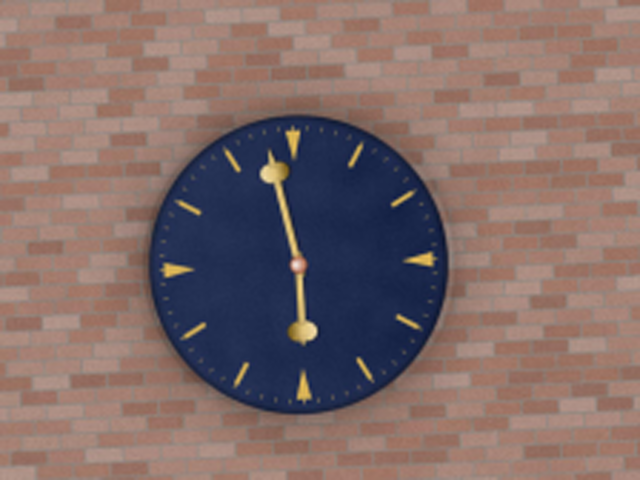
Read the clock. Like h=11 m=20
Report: h=5 m=58
